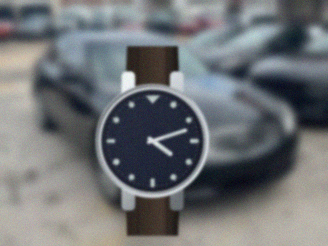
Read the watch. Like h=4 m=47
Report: h=4 m=12
